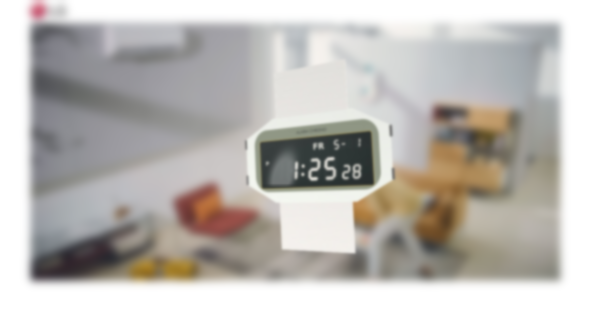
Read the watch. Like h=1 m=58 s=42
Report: h=1 m=25 s=28
